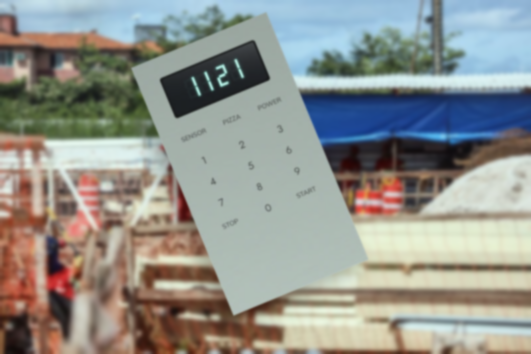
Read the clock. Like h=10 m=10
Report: h=11 m=21
